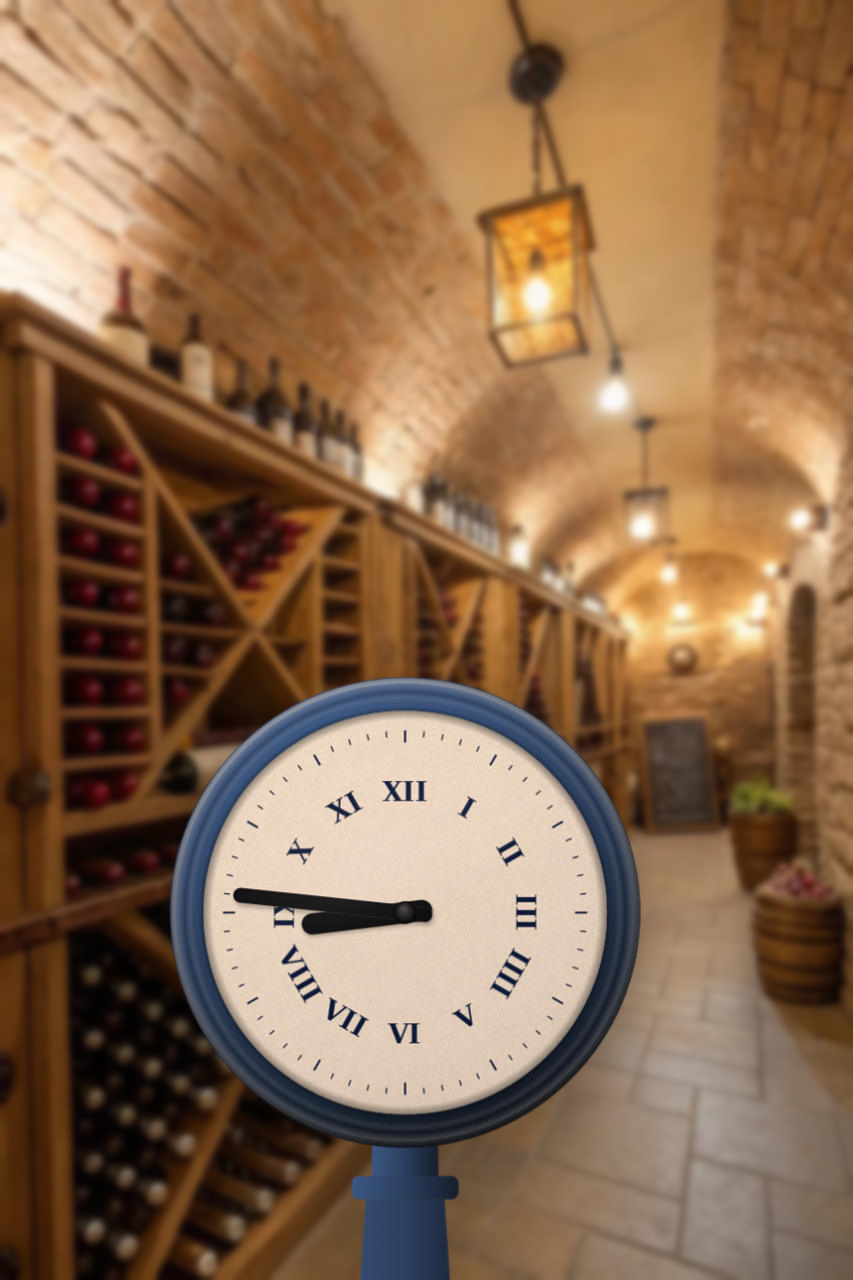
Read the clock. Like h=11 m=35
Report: h=8 m=46
